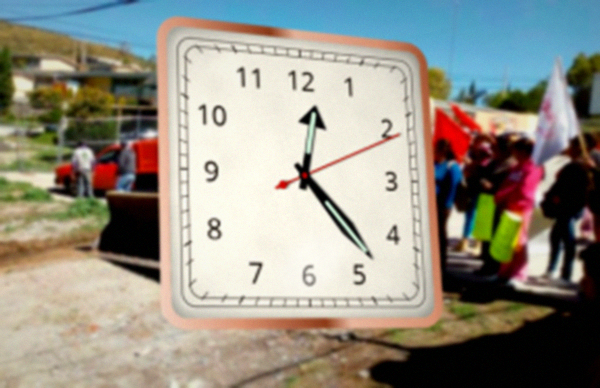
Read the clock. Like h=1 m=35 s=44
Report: h=12 m=23 s=11
